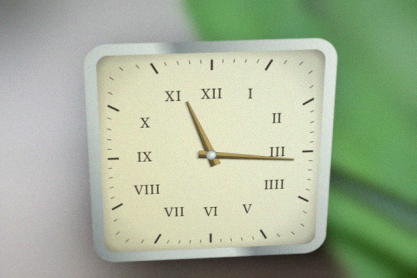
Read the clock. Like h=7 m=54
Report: h=11 m=16
